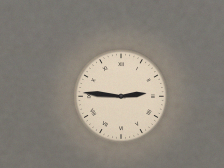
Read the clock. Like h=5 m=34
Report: h=2 m=46
